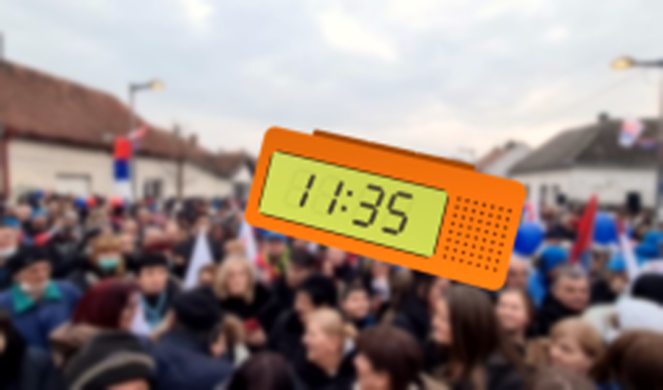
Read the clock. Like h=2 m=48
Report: h=11 m=35
